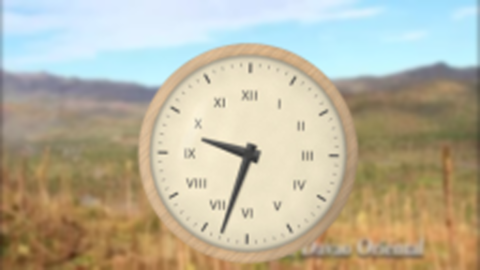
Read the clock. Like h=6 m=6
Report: h=9 m=33
